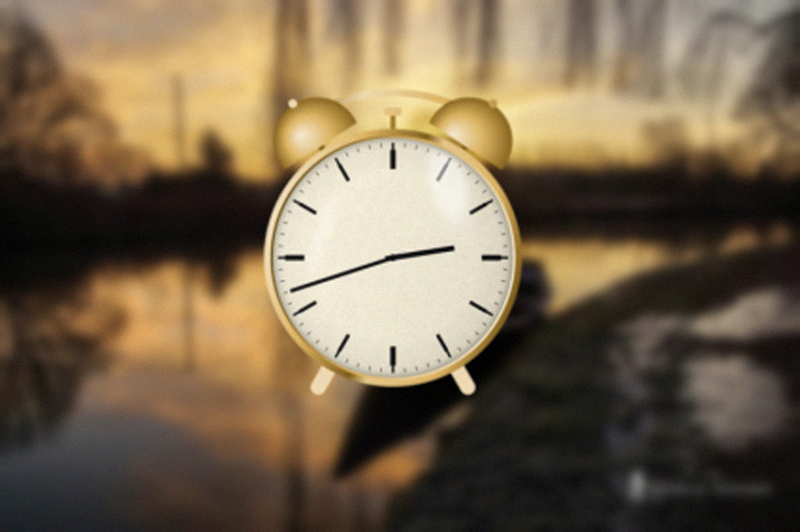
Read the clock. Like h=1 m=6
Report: h=2 m=42
